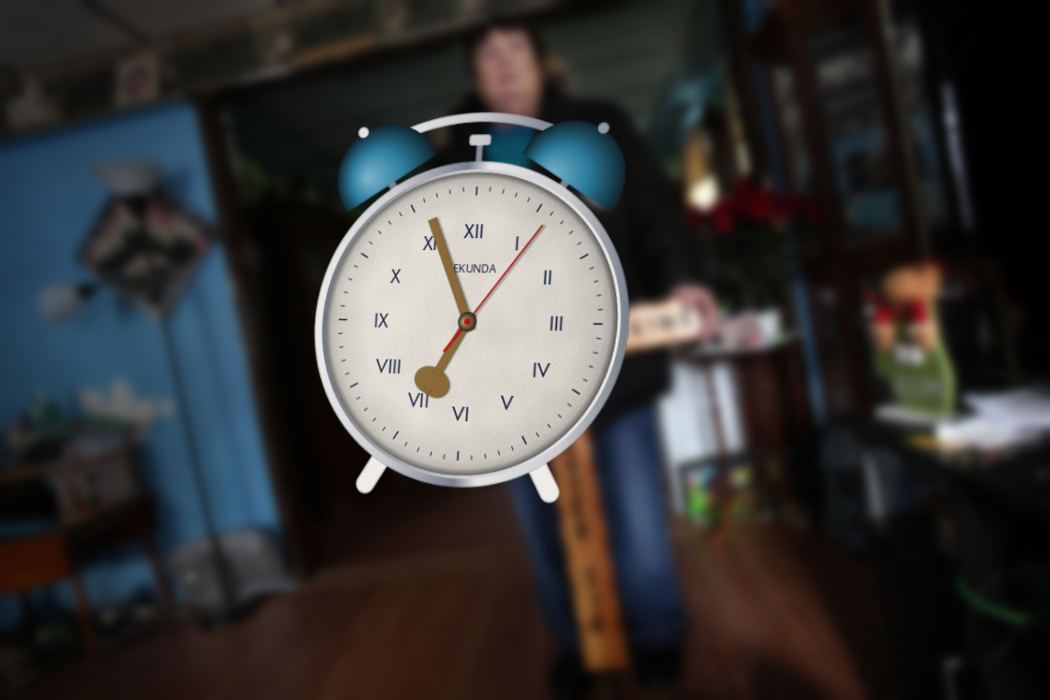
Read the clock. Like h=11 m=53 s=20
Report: h=6 m=56 s=6
